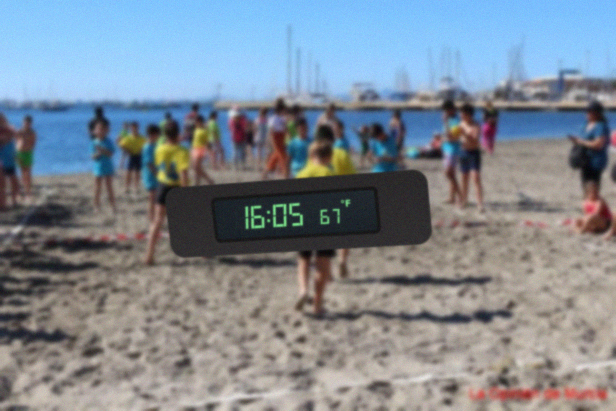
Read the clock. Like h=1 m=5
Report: h=16 m=5
